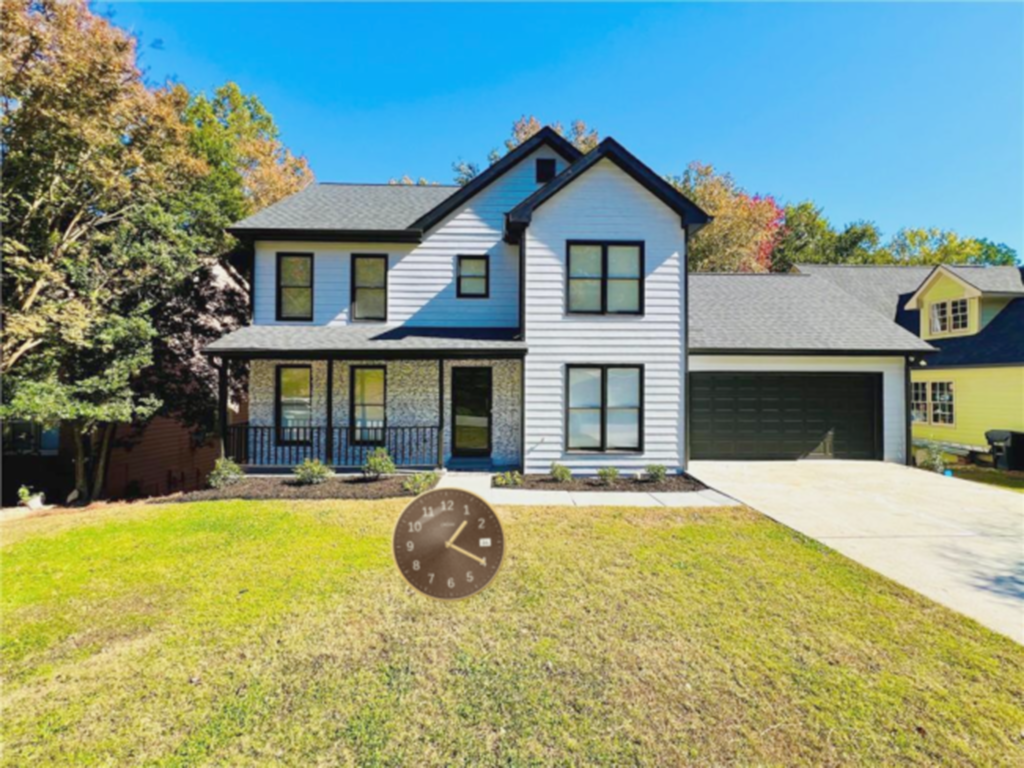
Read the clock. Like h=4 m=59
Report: h=1 m=20
